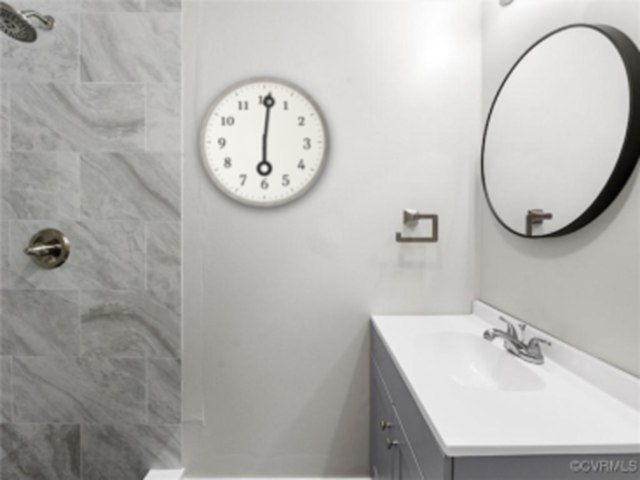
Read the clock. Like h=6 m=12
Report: h=6 m=1
